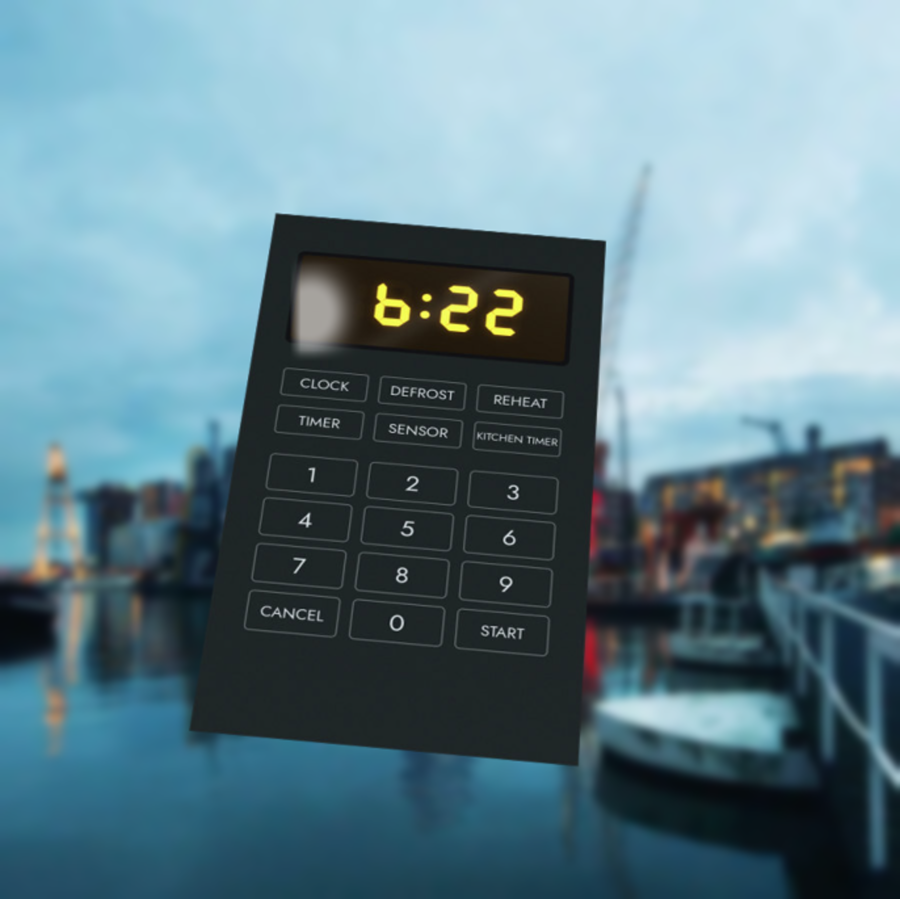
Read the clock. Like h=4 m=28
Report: h=6 m=22
